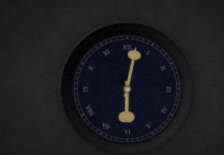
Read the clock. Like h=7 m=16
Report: h=6 m=2
